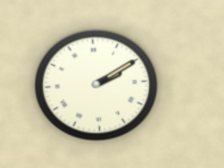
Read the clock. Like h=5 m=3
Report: h=2 m=10
